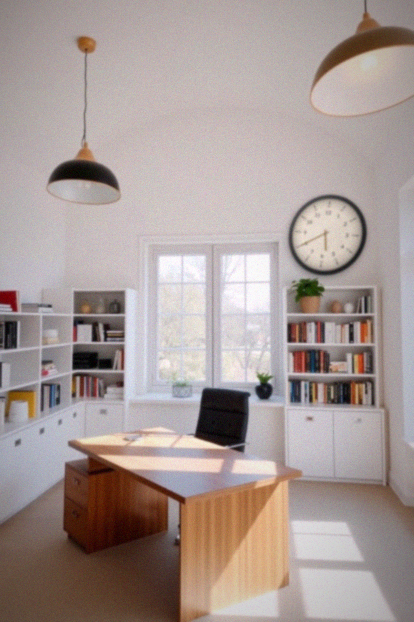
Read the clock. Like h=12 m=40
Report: h=5 m=40
